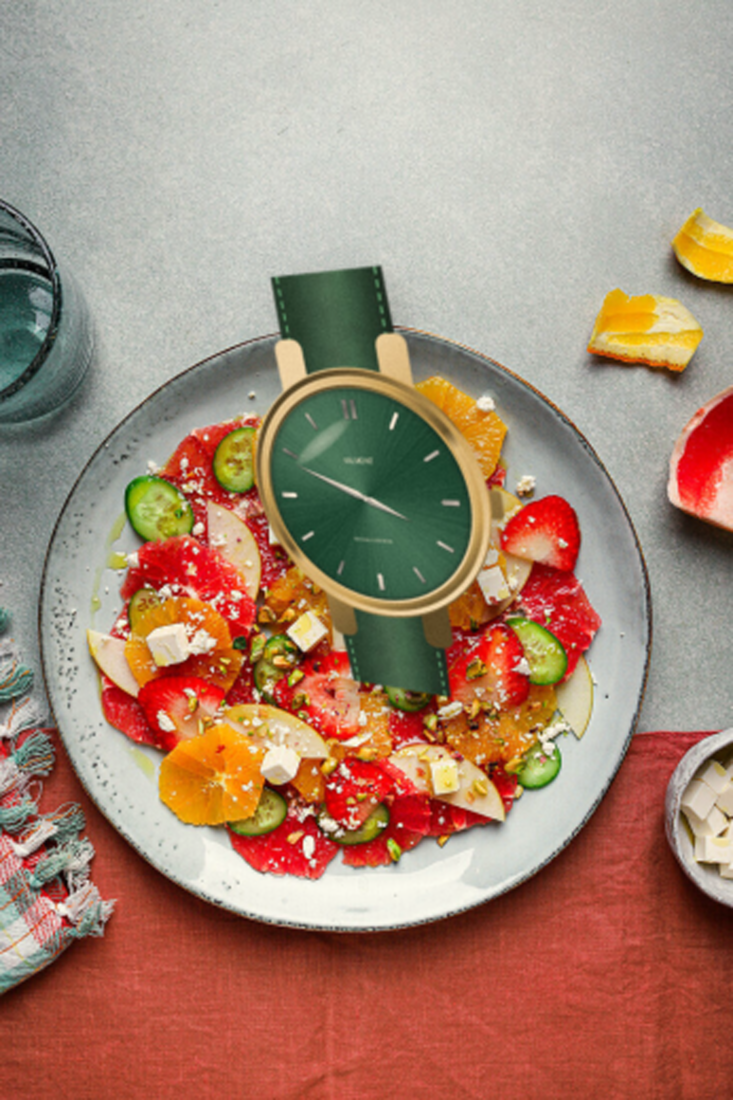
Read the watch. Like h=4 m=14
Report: h=3 m=49
